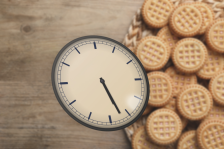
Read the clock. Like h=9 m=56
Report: h=5 m=27
